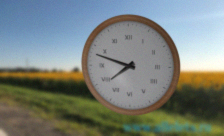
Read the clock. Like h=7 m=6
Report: h=7 m=48
